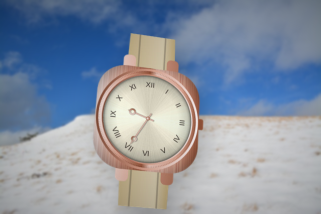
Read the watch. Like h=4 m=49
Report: h=9 m=35
